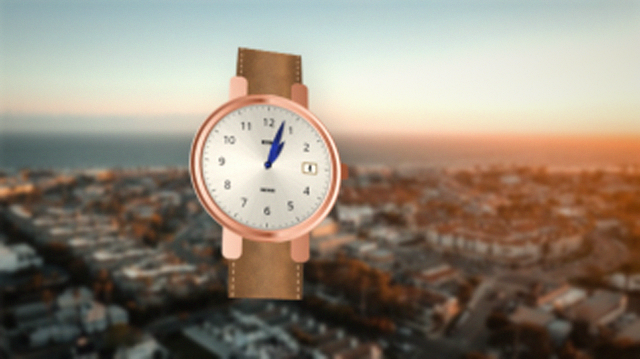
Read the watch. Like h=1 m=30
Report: h=1 m=3
